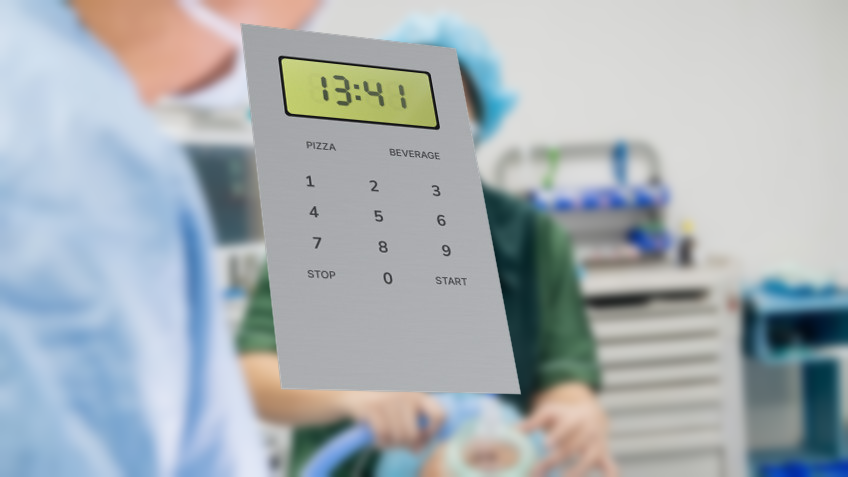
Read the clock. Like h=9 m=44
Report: h=13 m=41
